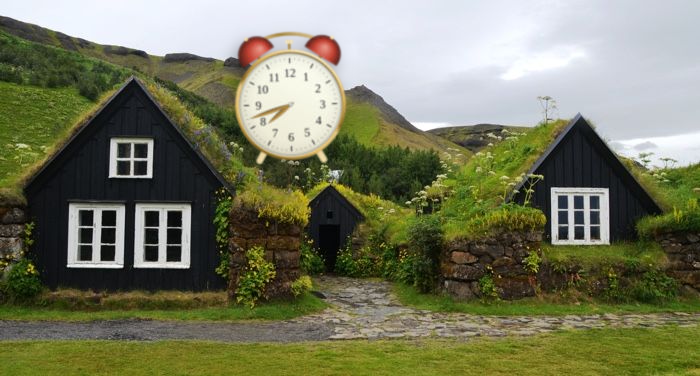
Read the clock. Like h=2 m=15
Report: h=7 m=42
